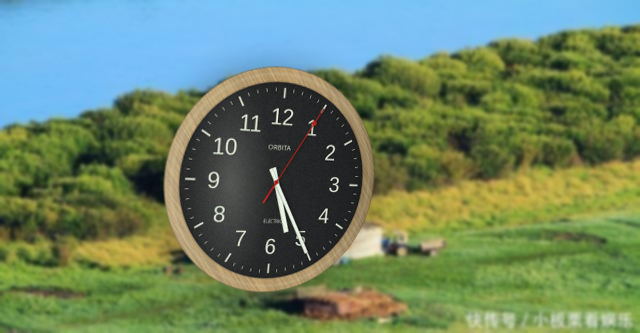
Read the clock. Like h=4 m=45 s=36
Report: h=5 m=25 s=5
